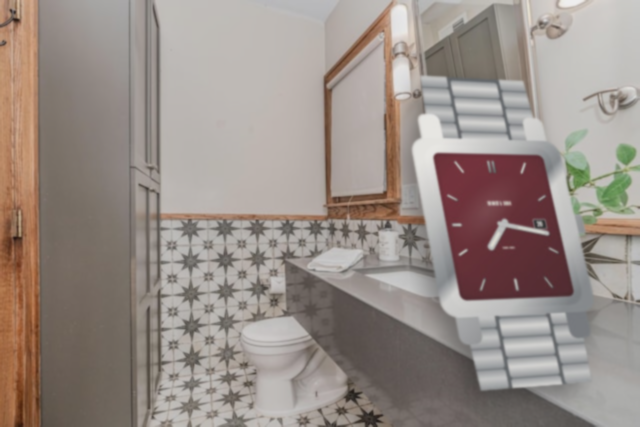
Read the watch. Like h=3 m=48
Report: h=7 m=17
